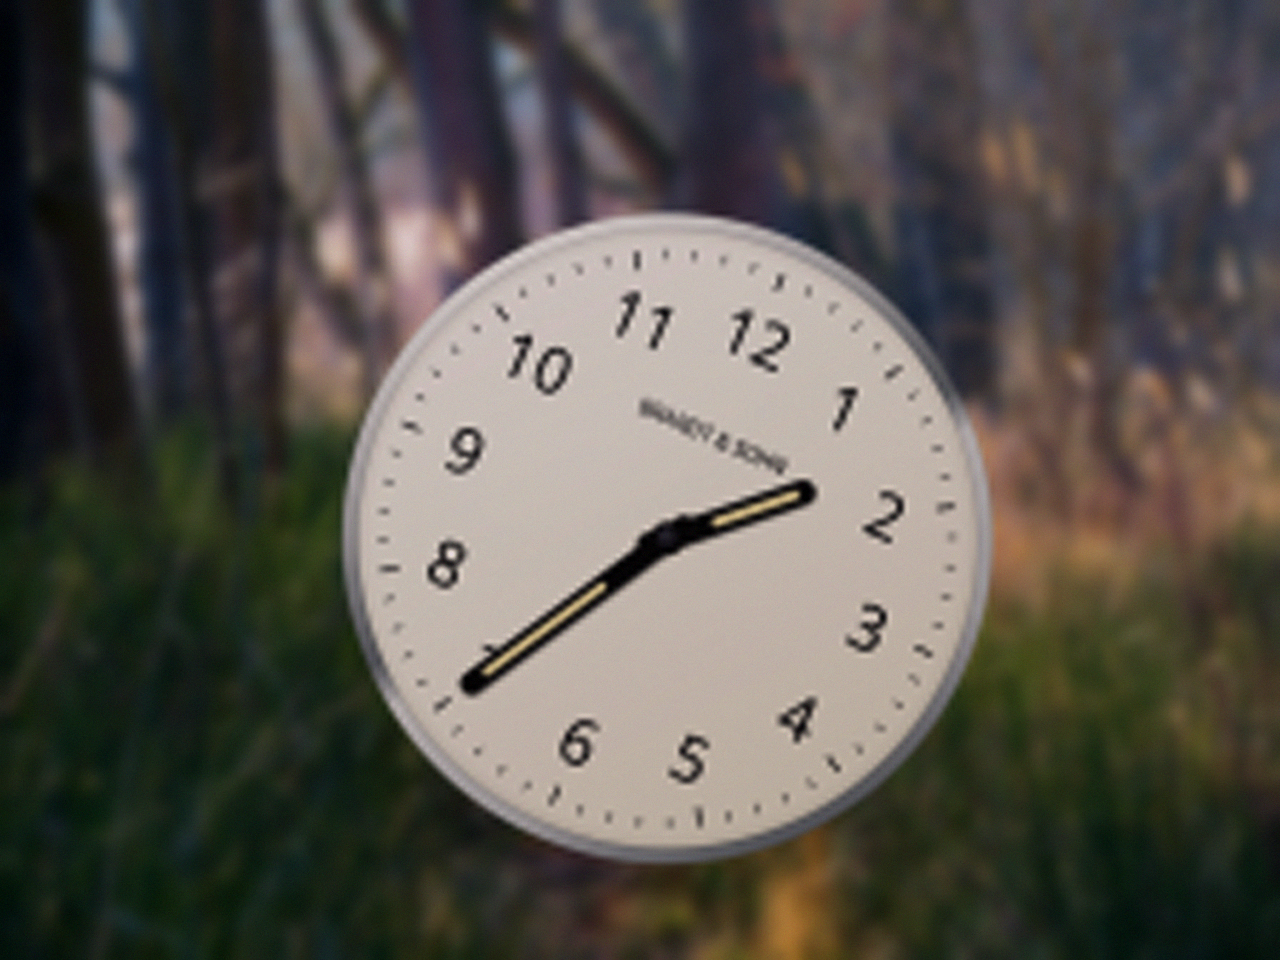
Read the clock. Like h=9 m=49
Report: h=1 m=35
